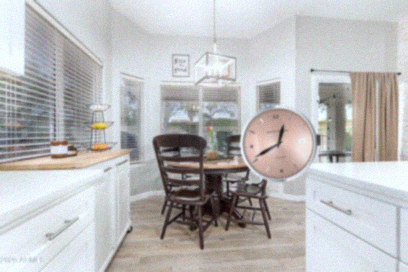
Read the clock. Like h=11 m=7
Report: h=12 m=41
